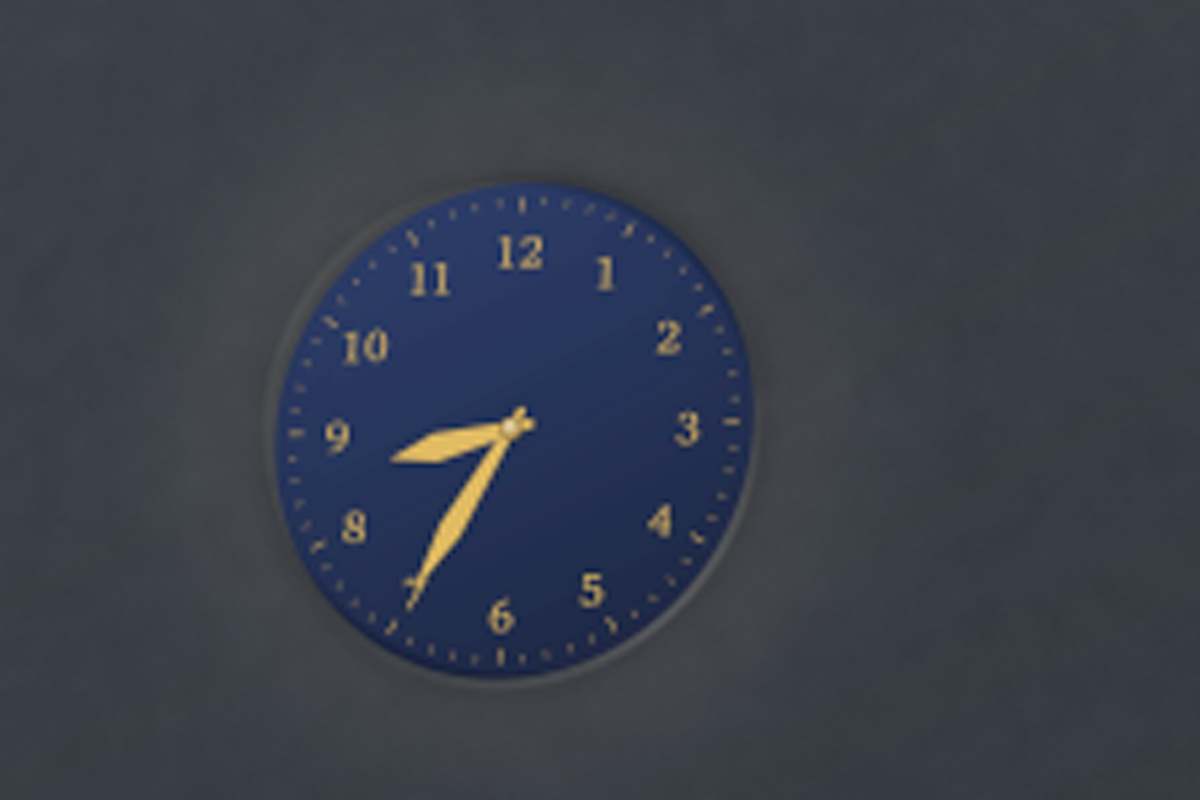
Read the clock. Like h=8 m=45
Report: h=8 m=35
